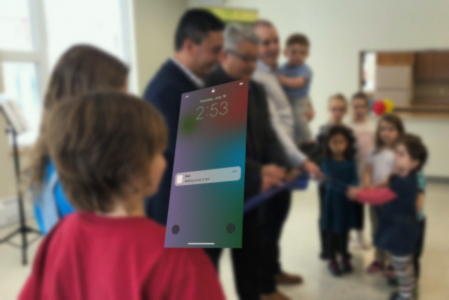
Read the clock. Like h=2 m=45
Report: h=2 m=53
